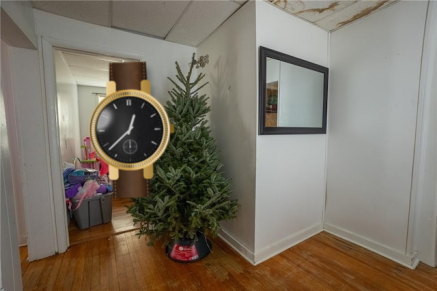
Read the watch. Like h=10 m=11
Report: h=12 m=38
